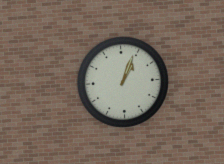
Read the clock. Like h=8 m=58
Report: h=1 m=4
